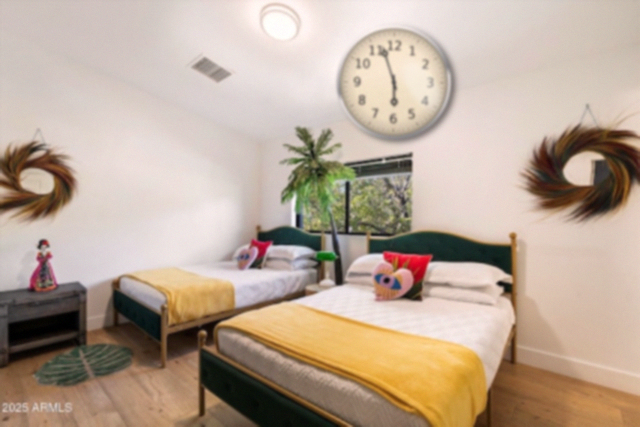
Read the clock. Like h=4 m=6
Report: h=5 m=57
